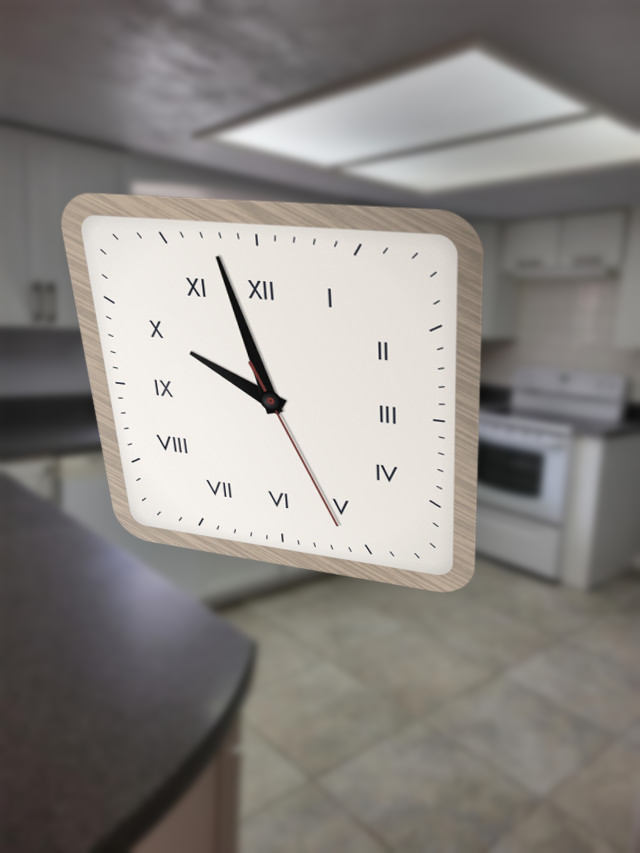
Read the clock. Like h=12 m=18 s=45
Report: h=9 m=57 s=26
